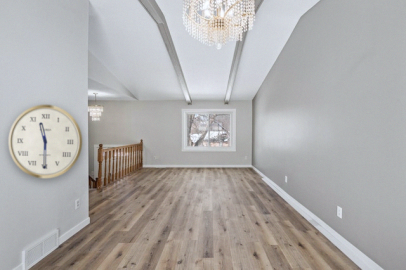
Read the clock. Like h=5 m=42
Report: h=11 m=30
